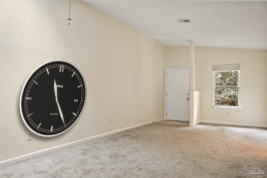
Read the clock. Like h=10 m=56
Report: h=11 m=25
